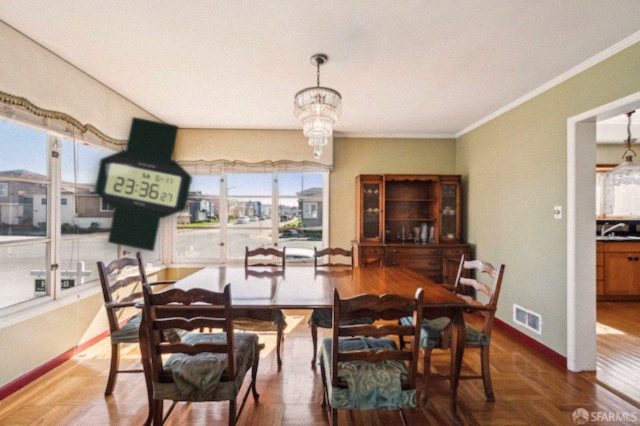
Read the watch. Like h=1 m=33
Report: h=23 m=36
